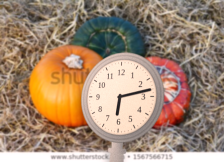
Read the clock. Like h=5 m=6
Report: h=6 m=13
